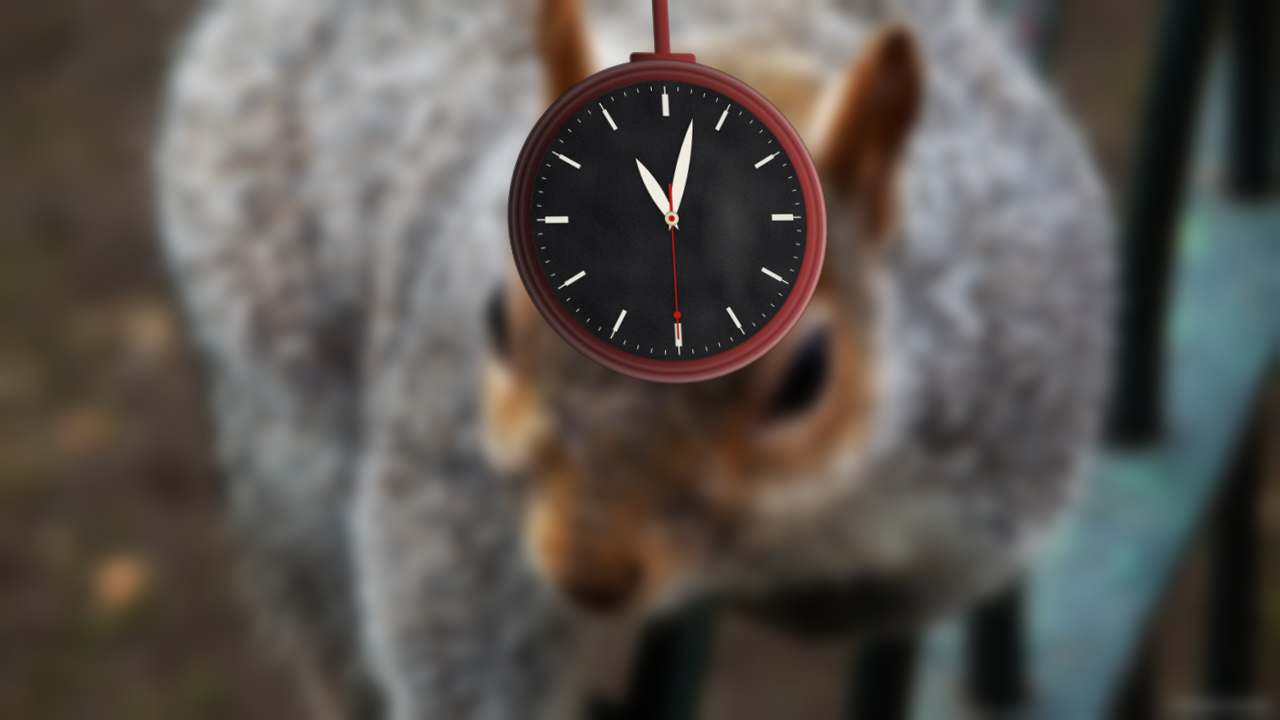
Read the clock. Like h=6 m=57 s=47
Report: h=11 m=2 s=30
